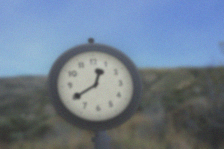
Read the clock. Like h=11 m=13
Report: h=12 m=40
